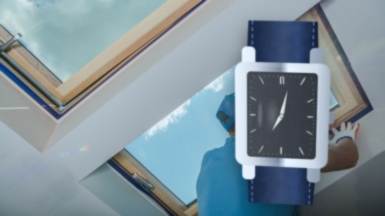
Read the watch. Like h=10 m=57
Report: h=7 m=2
